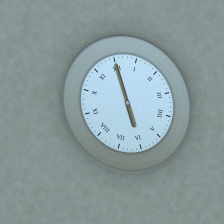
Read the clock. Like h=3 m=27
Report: h=6 m=0
